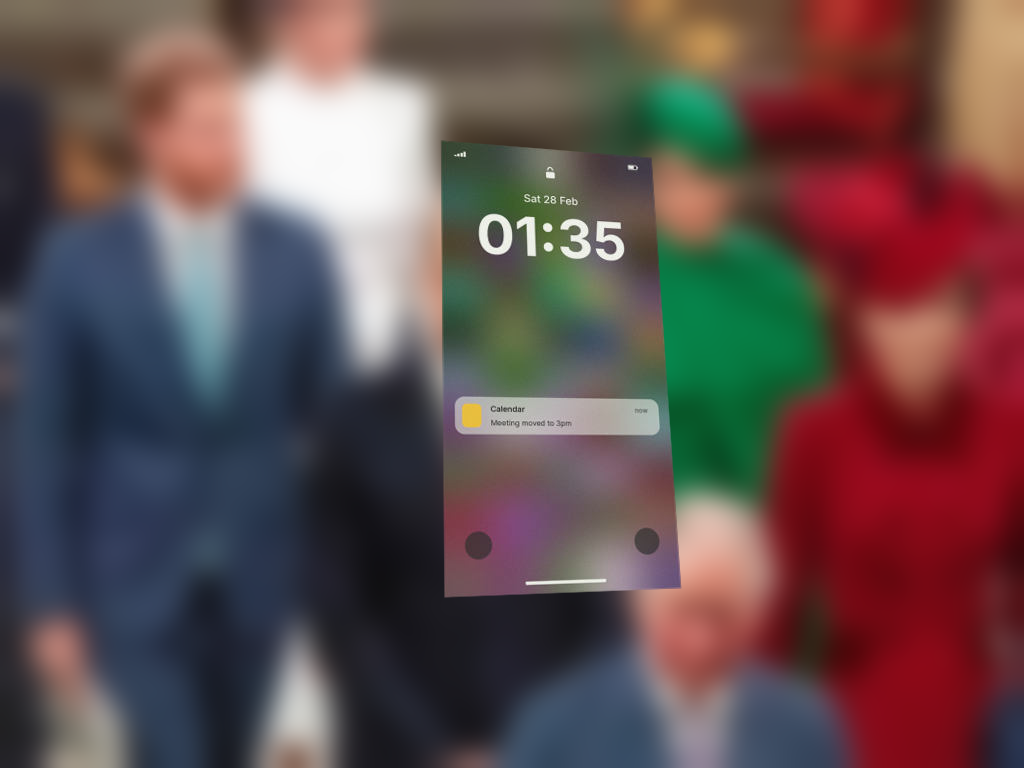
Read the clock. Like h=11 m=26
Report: h=1 m=35
